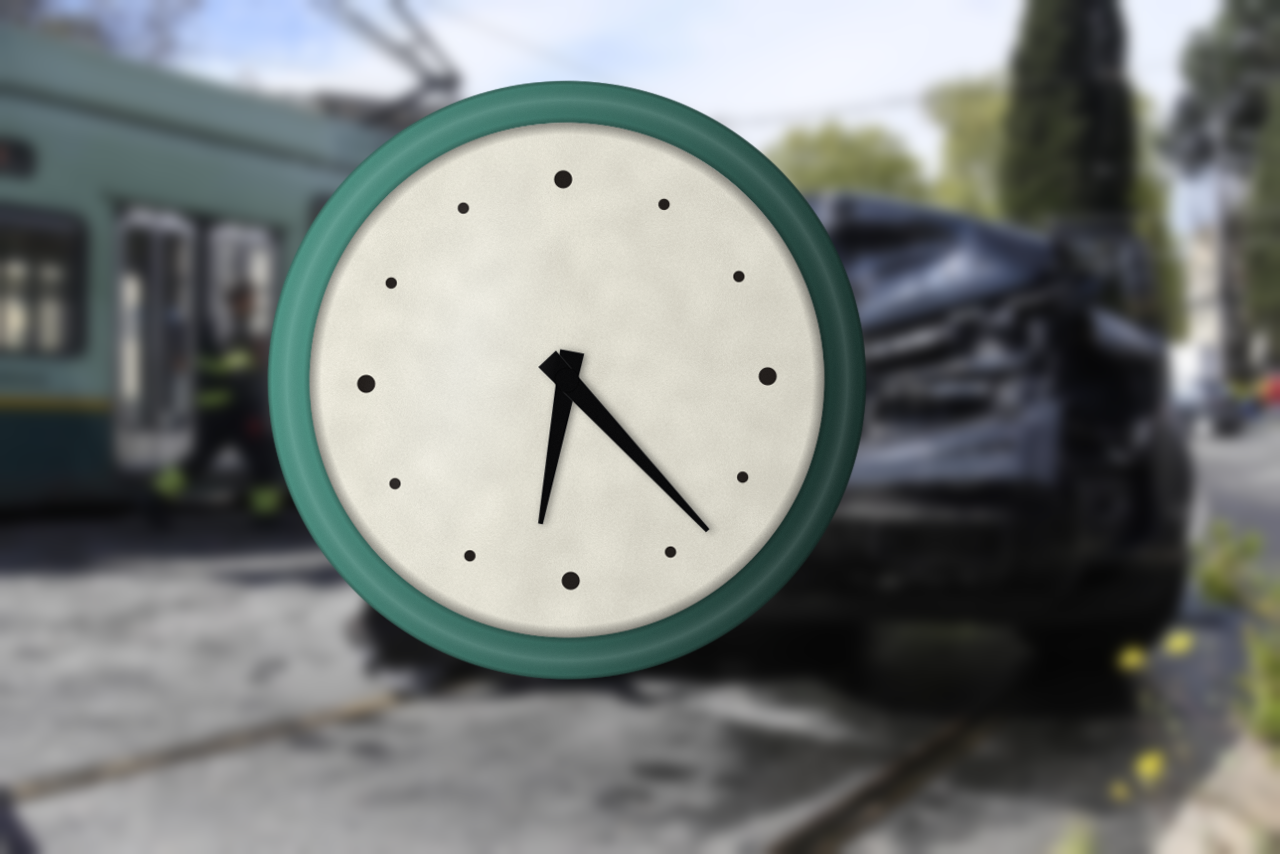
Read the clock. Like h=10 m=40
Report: h=6 m=23
